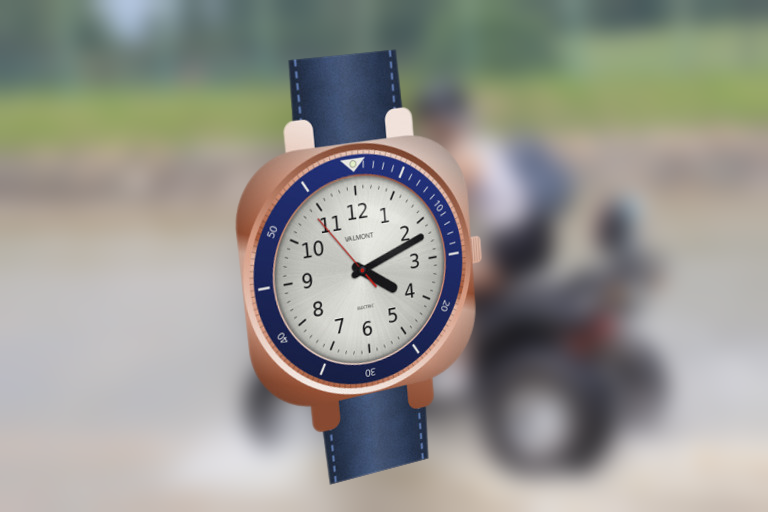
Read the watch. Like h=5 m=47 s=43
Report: h=4 m=11 s=54
